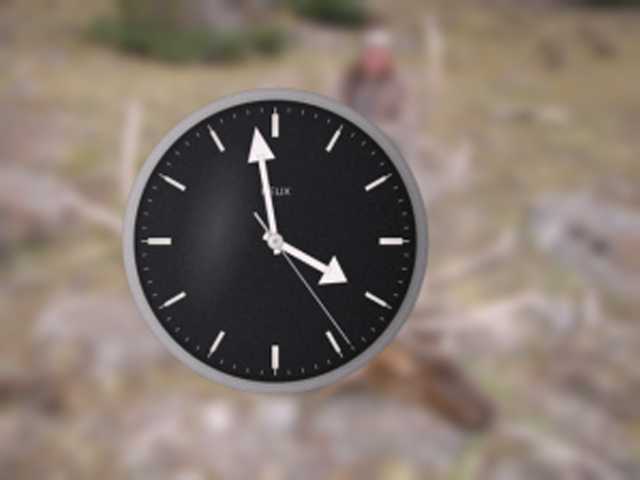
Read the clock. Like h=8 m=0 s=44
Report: h=3 m=58 s=24
